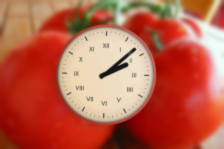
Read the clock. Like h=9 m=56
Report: h=2 m=8
